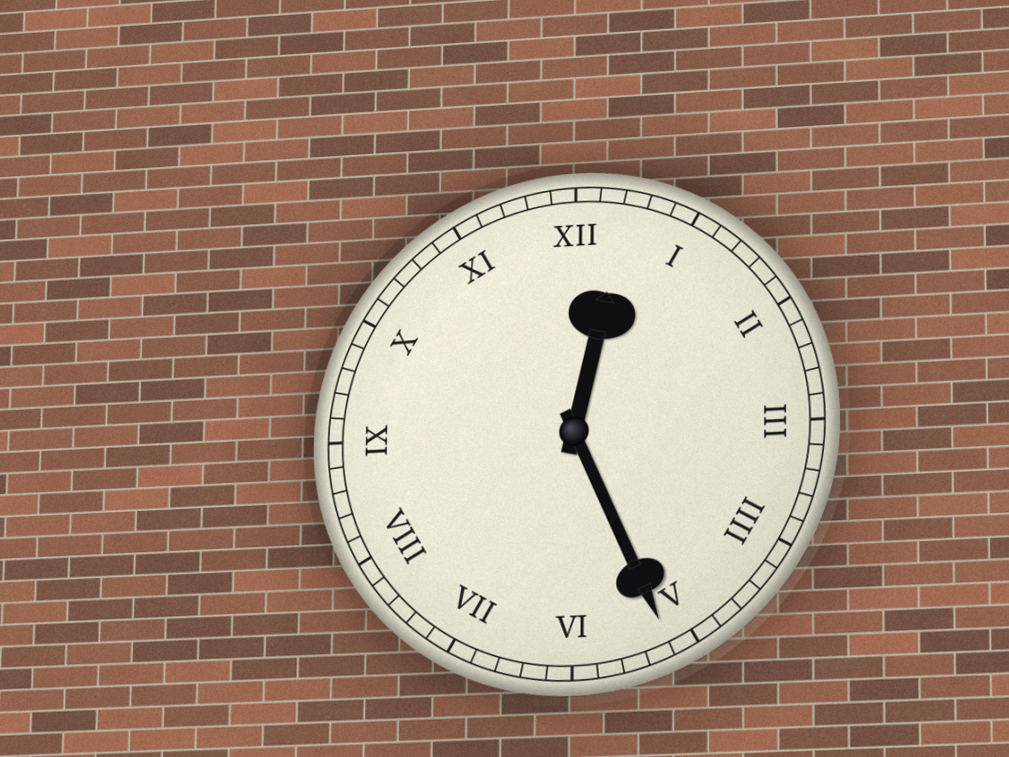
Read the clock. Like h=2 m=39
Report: h=12 m=26
